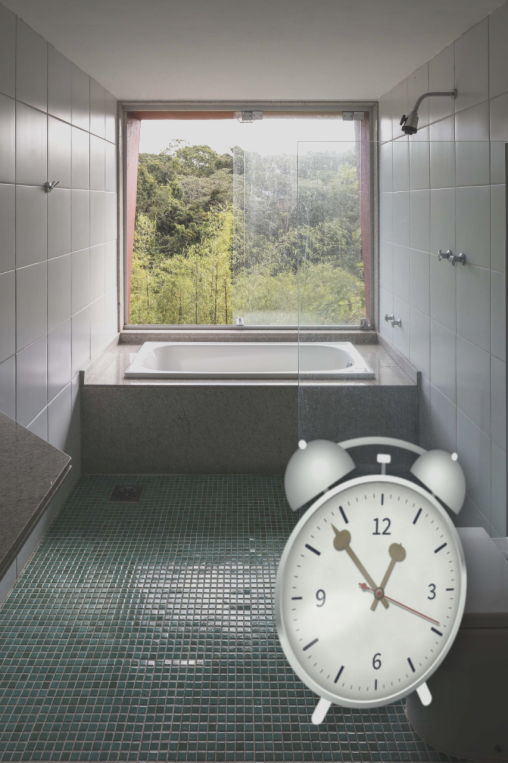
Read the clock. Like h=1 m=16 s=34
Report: h=12 m=53 s=19
